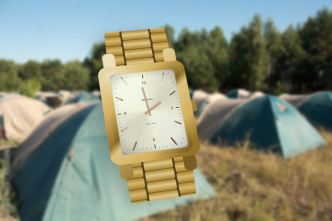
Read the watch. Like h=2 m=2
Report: h=1 m=59
